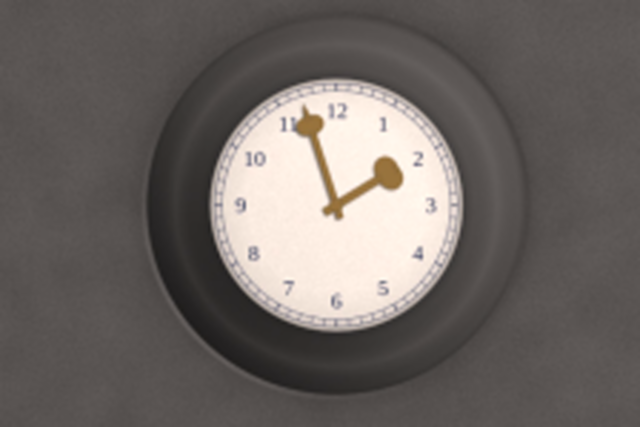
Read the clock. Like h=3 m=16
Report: h=1 m=57
